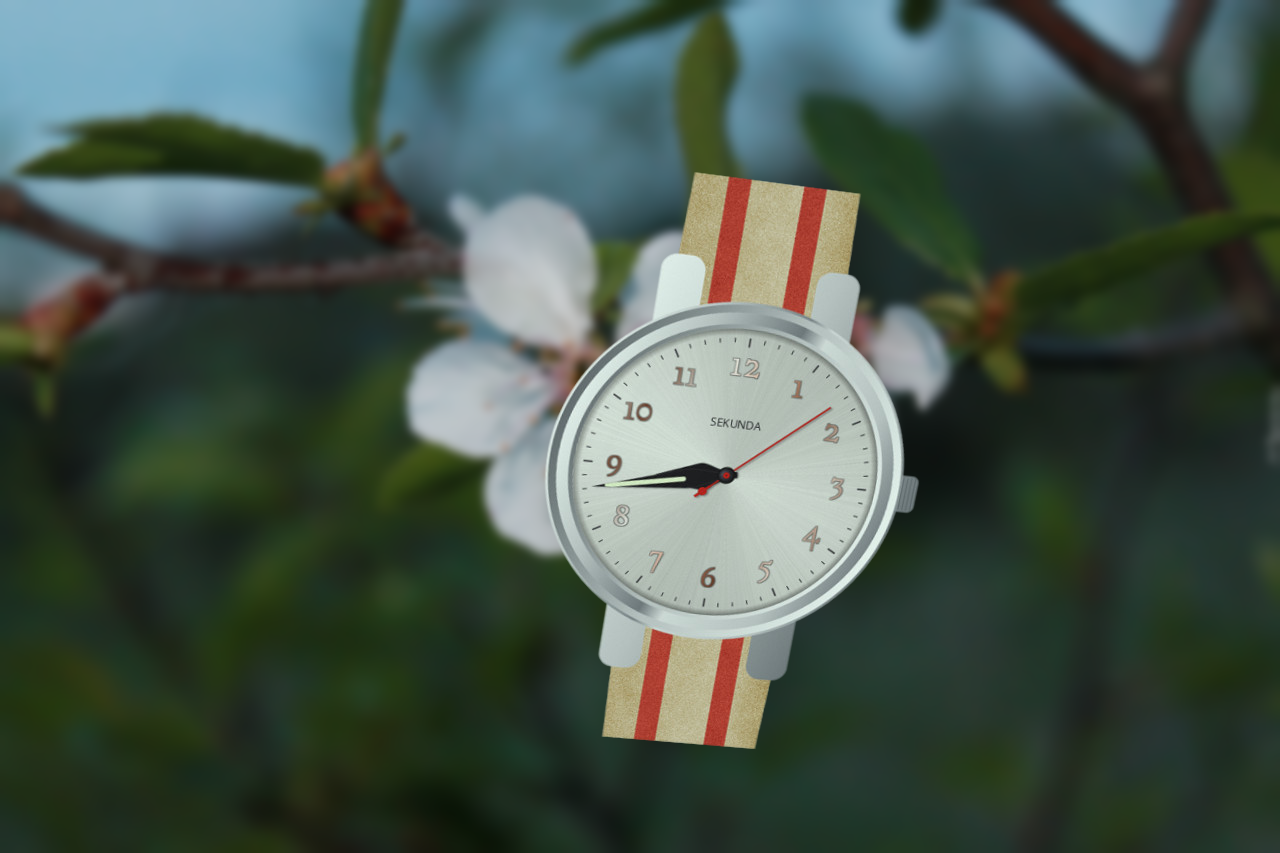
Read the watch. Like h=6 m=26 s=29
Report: h=8 m=43 s=8
